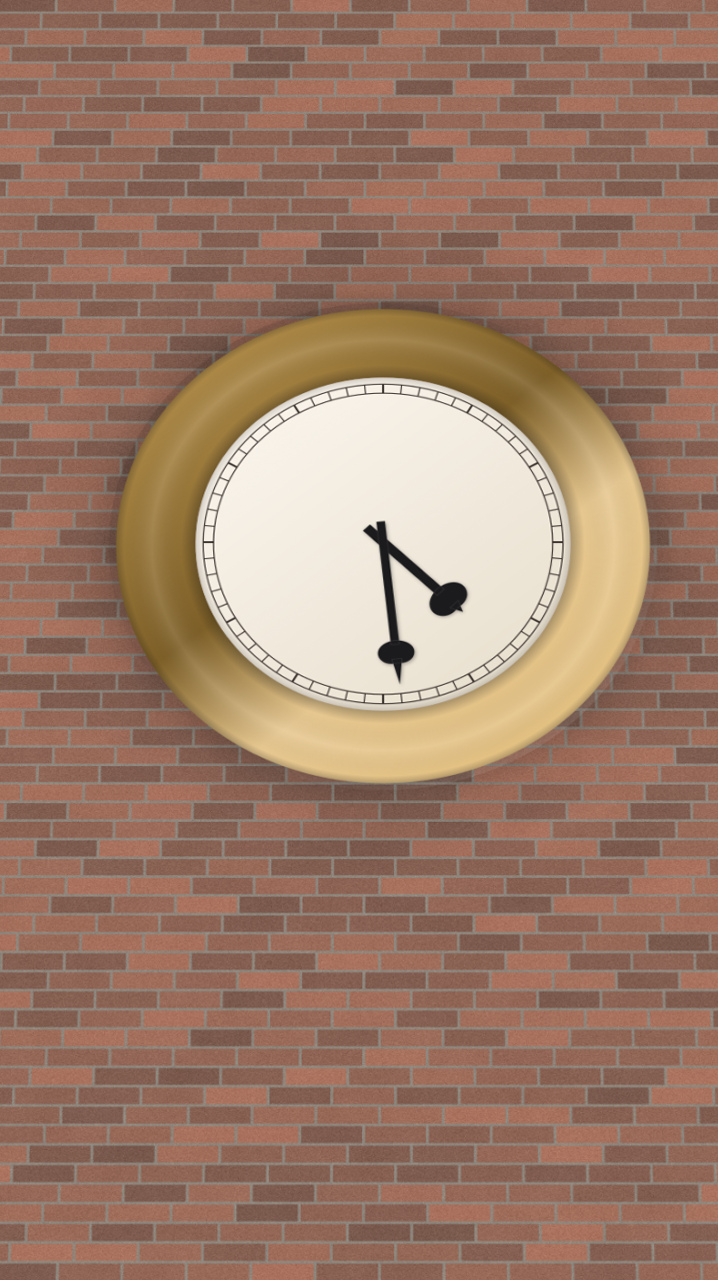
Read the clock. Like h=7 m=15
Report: h=4 m=29
